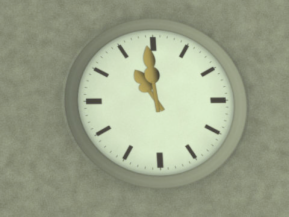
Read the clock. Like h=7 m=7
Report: h=10 m=59
